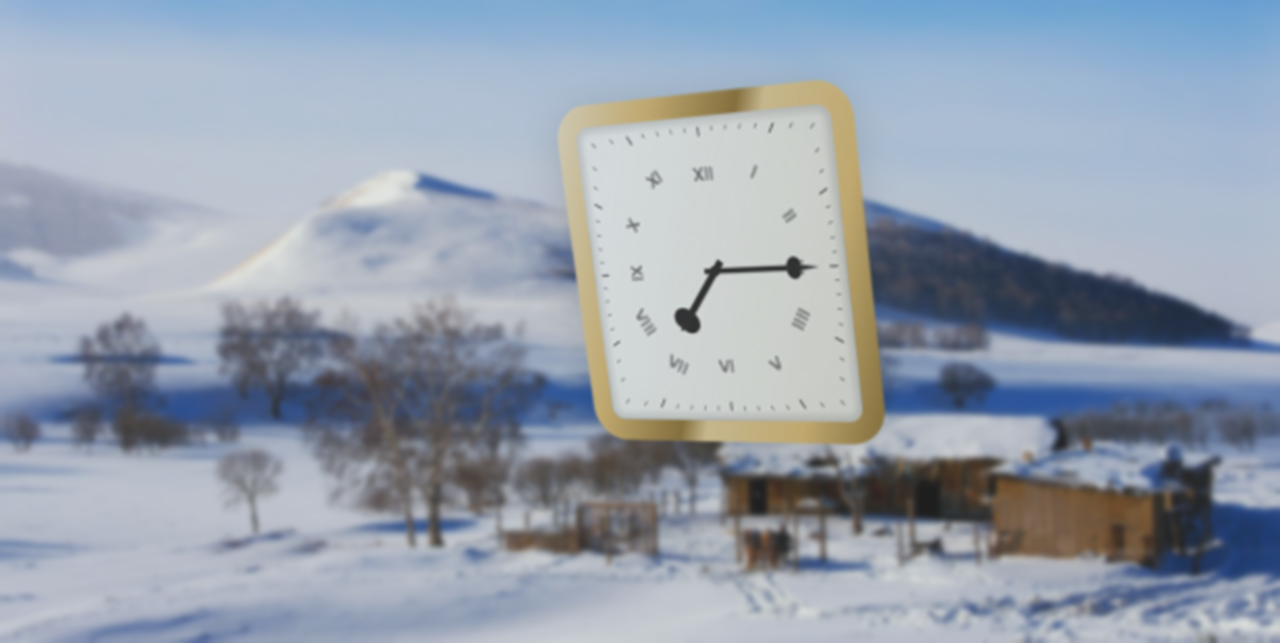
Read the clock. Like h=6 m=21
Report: h=7 m=15
